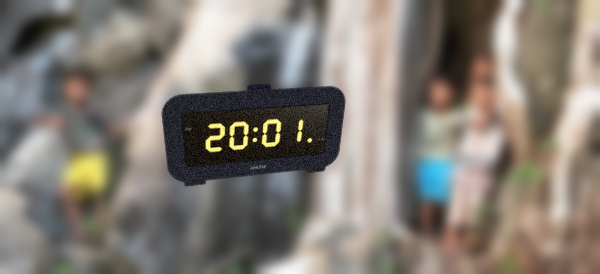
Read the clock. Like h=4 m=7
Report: h=20 m=1
